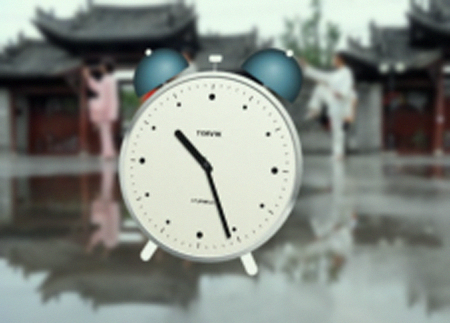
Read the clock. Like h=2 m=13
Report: h=10 m=26
